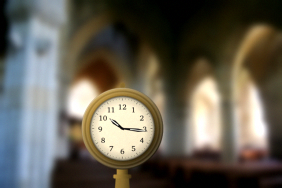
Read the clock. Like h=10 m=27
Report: h=10 m=16
